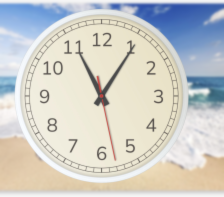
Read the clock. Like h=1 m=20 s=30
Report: h=11 m=5 s=28
